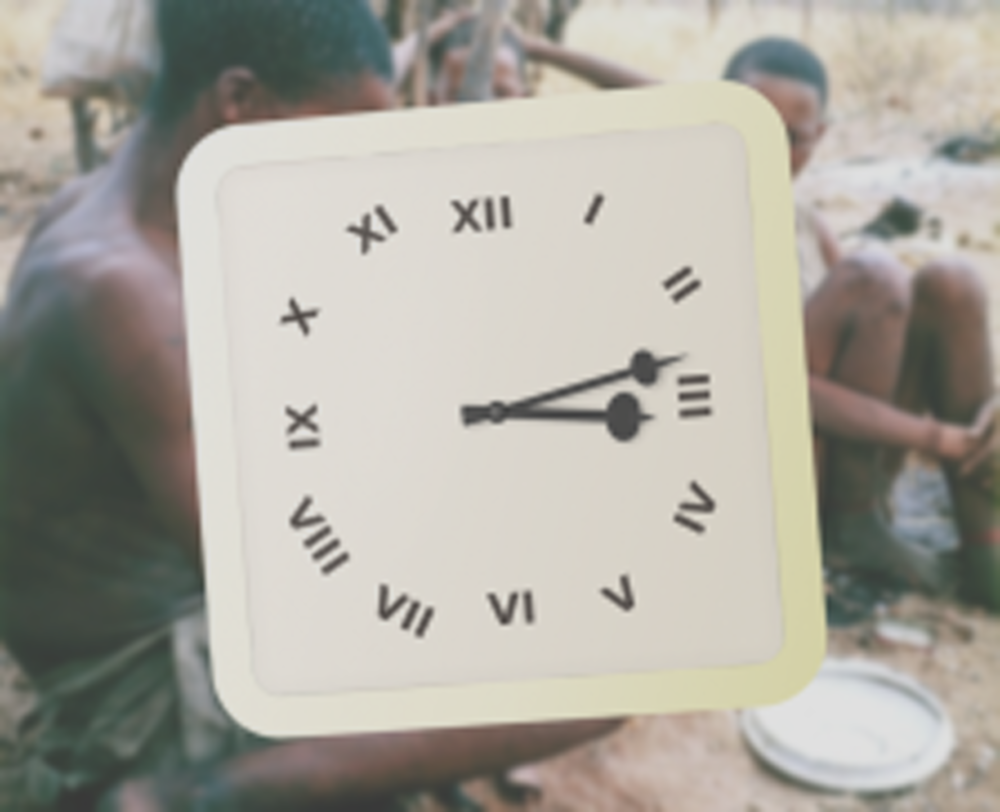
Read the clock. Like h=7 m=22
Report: h=3 m=13
